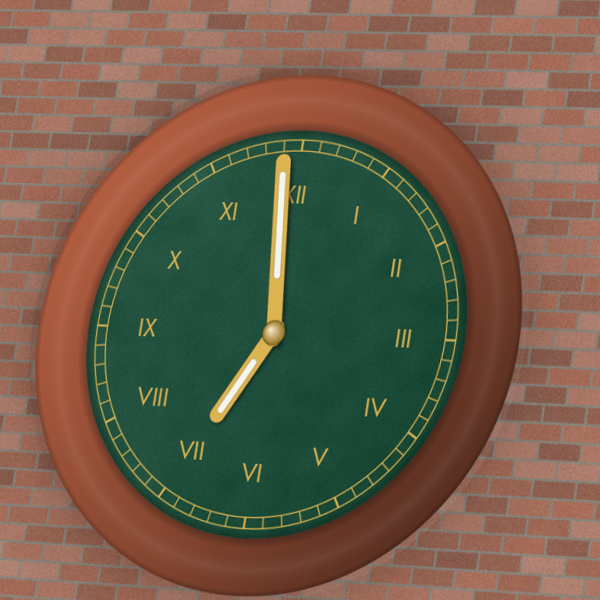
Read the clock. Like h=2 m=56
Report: h=6 m=59
